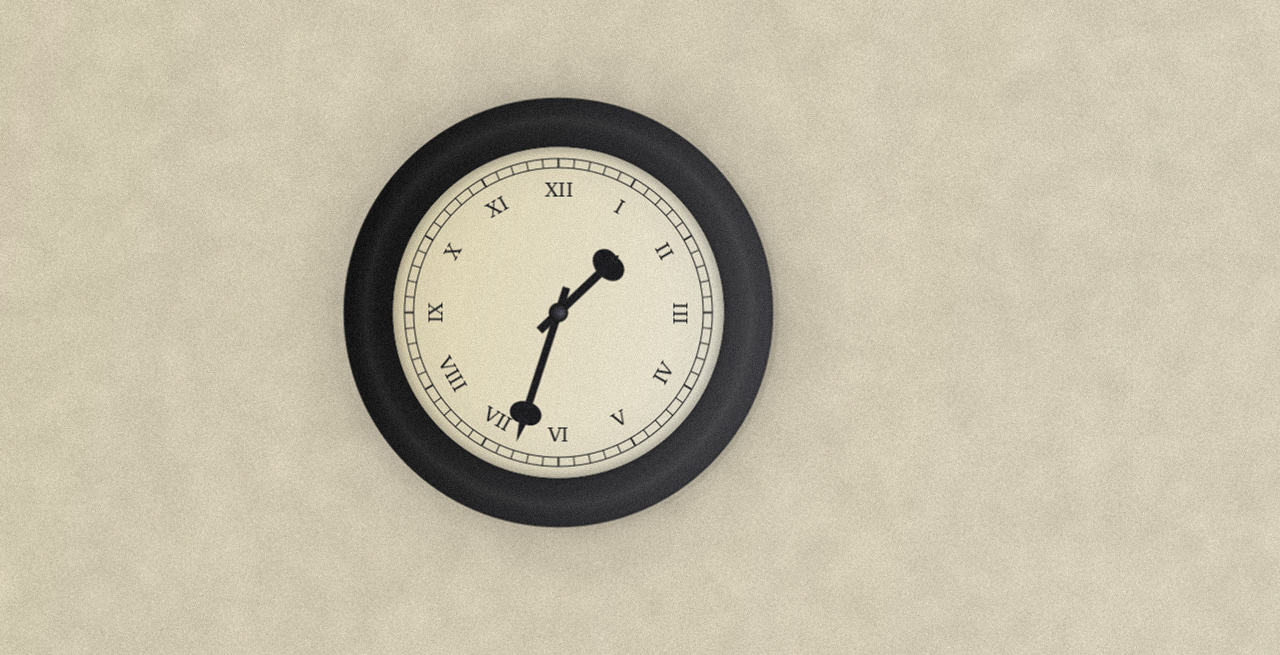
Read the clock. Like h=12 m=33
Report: h=1 m=33
